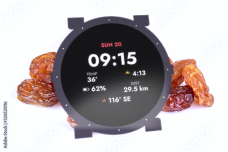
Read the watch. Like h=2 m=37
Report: h=9 m=15
